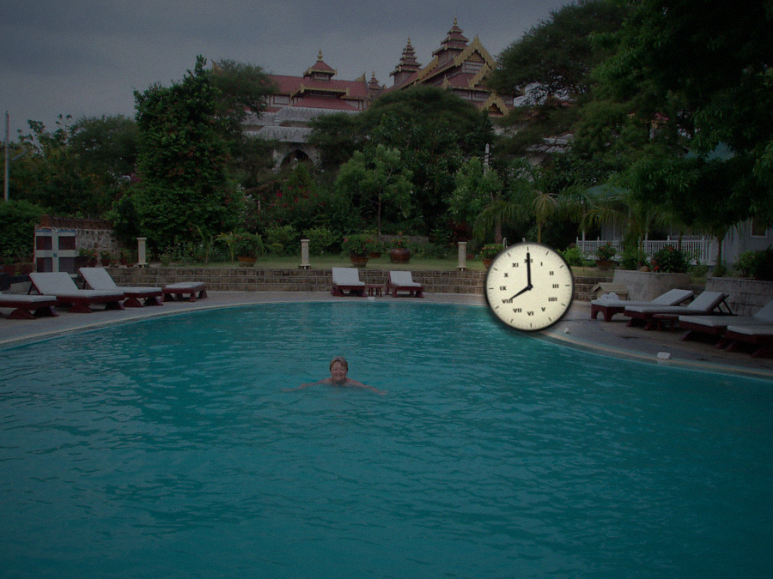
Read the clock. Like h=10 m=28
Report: h=8 m=0
